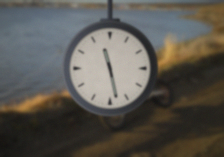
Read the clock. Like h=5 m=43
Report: h=11 m=28
